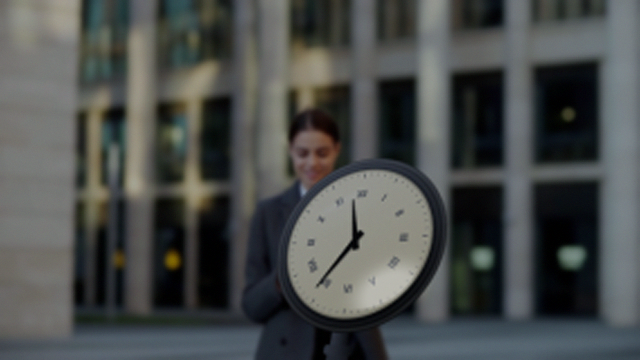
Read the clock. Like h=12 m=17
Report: h=11 m=36
